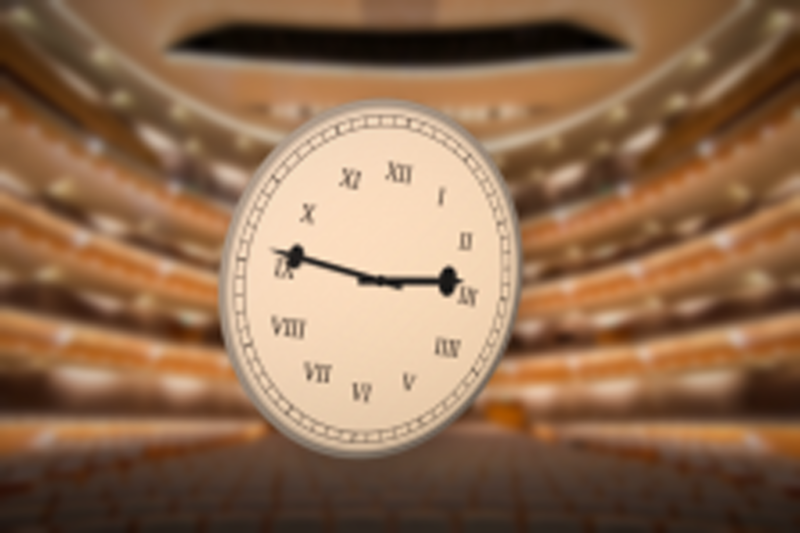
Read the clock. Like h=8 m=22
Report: h=2 m=46
